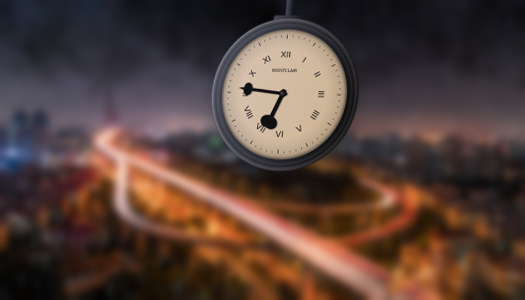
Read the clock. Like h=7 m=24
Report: h=6 m=46
